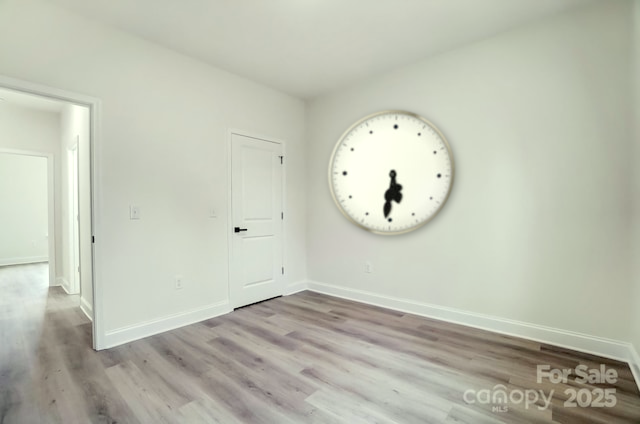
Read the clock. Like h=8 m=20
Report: h=5 m=31
